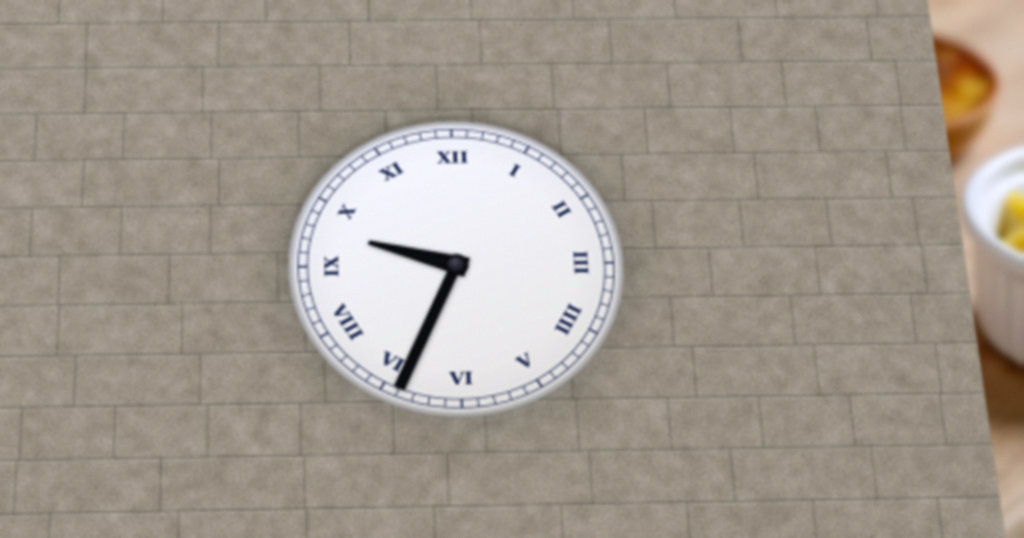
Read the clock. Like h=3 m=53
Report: h=9 m=34
